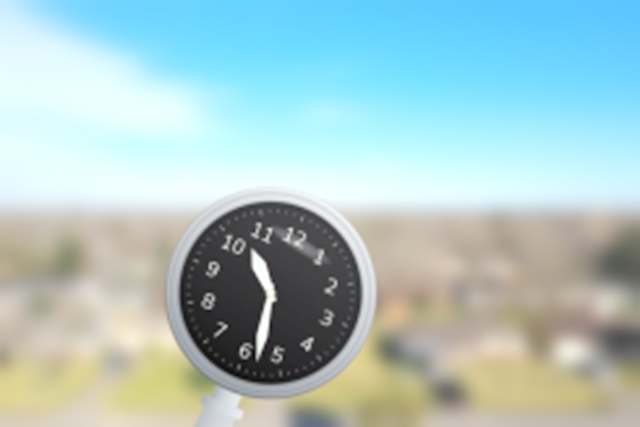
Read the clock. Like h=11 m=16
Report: h=10 m=28
